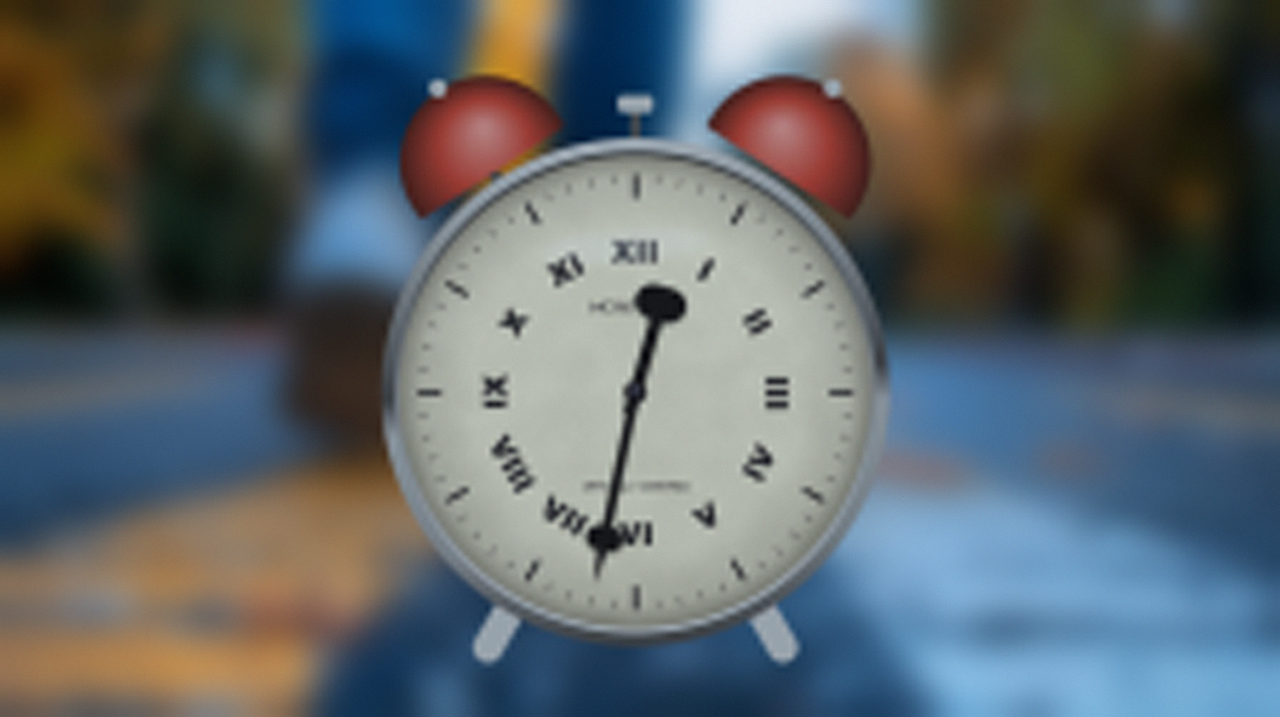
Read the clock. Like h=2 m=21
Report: h=12 m=32
